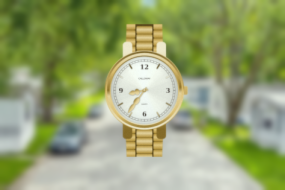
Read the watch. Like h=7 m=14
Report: h=8 m=36
